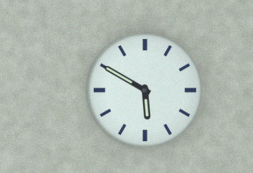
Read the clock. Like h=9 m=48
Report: h=5 m=50
